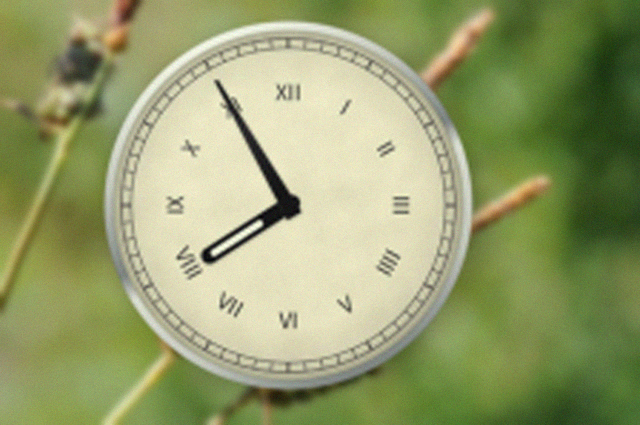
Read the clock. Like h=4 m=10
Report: h=7 m=55
